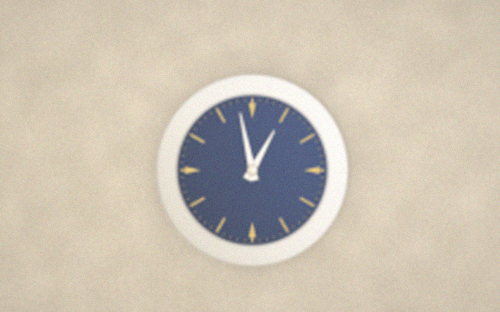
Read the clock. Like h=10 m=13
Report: h=12 m=58
